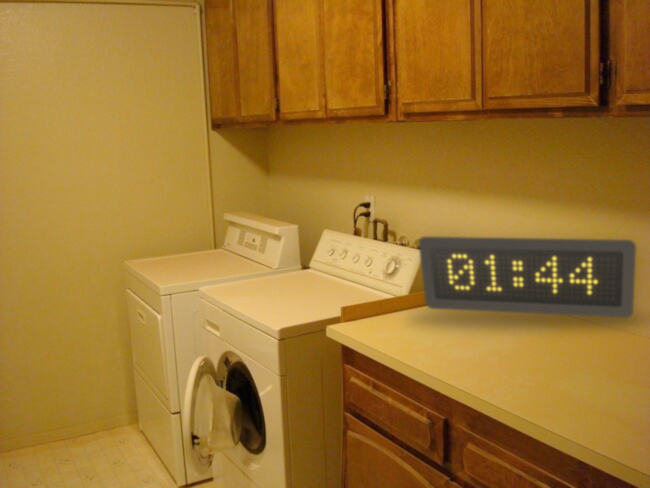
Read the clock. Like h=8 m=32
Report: h=1 m=44
